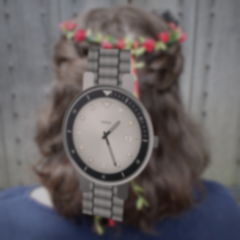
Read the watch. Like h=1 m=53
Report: h=1 m=26
